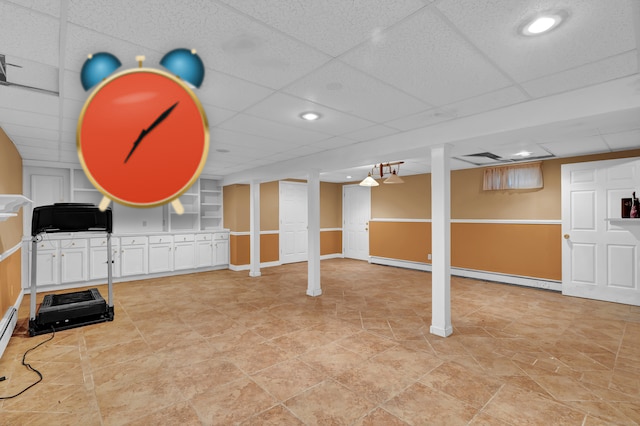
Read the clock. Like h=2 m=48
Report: h=7 m=8
